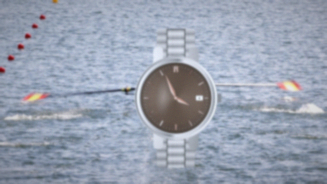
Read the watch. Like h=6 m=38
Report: h=3 m=56
